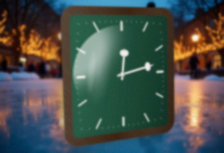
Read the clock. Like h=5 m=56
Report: h=12 m=13
